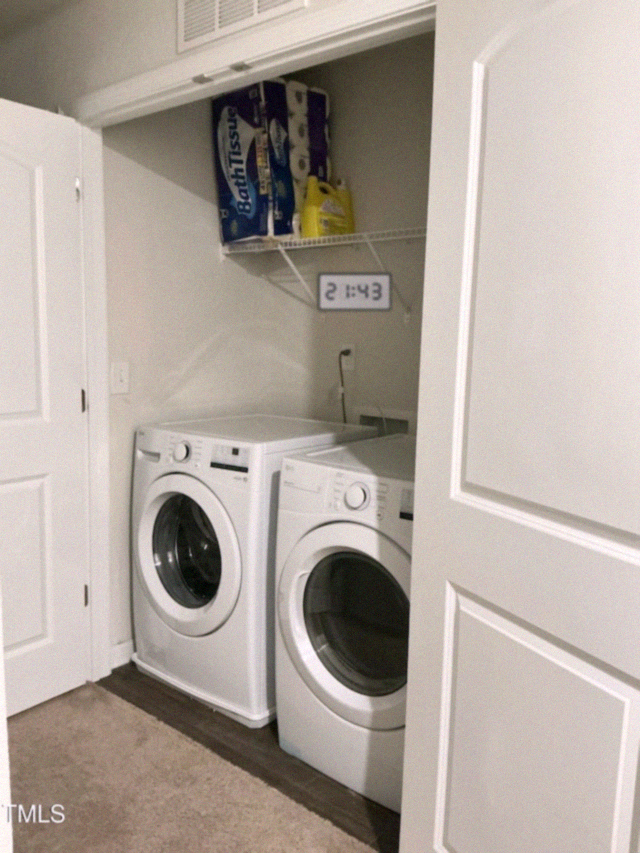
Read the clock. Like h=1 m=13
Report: h=21 m=43
